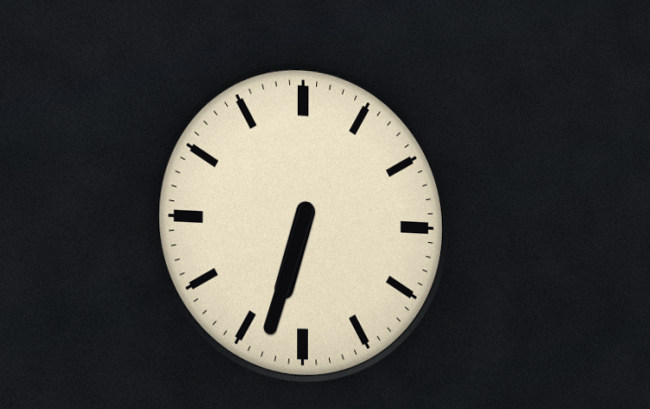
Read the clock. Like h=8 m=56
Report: h=6 m=33
